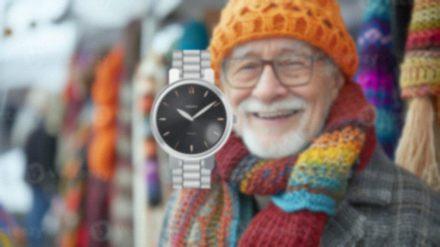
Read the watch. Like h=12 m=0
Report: h=10 m=9
